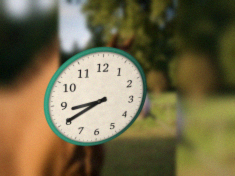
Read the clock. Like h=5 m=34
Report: h=8 m=40
